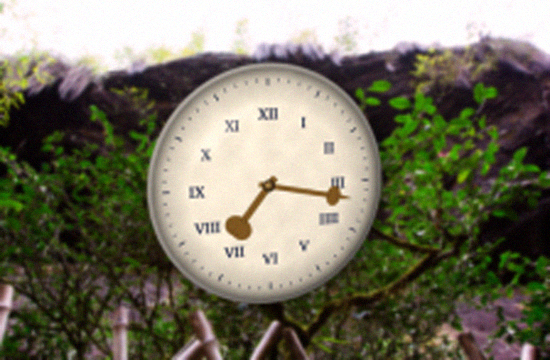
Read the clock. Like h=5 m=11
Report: h=7 m=17
